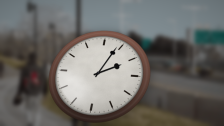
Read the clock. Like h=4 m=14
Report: h=2 m=4
